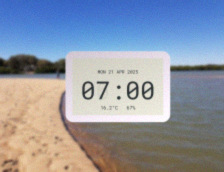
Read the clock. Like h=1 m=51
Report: h=7 m=0
